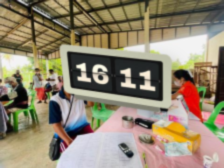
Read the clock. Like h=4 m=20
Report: h=16 m=11
